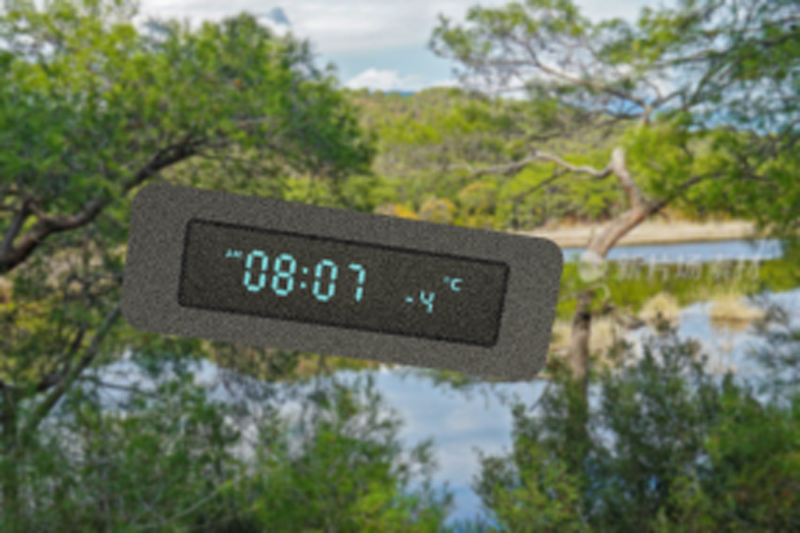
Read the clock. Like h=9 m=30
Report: h=8 m=7
